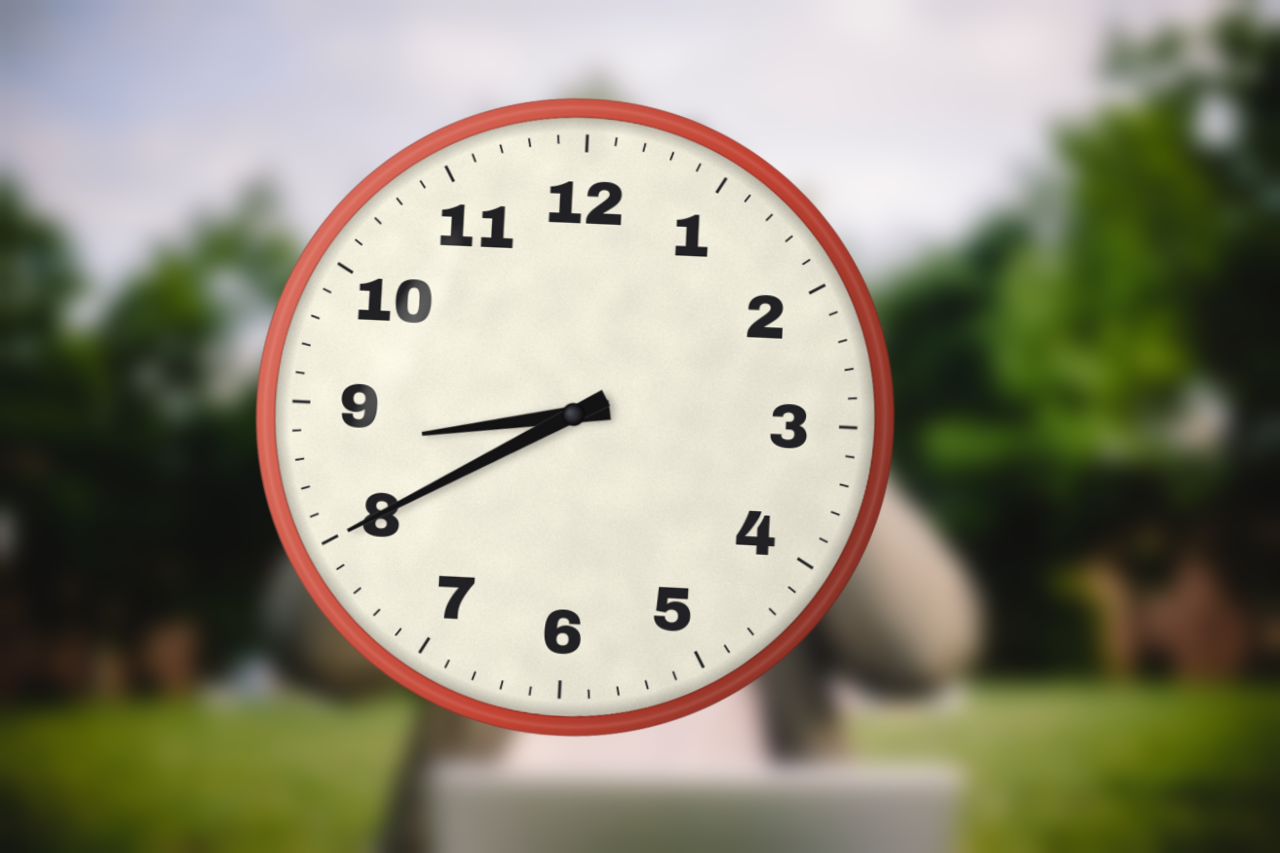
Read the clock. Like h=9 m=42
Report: h=8 m=40
